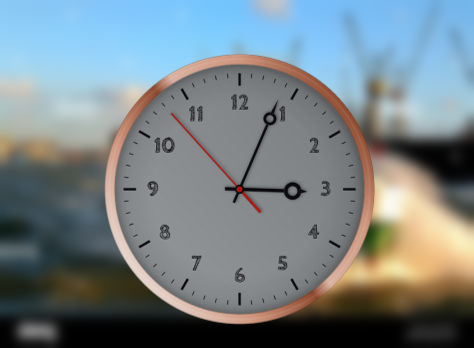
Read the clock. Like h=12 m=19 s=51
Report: h=3 m=3 s=53
